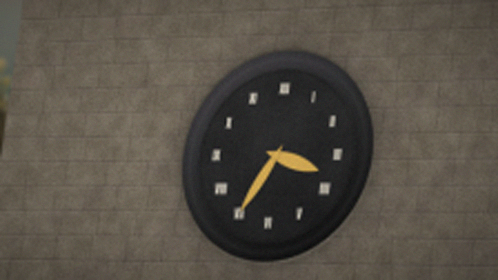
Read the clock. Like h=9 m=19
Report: h=3 m=35
